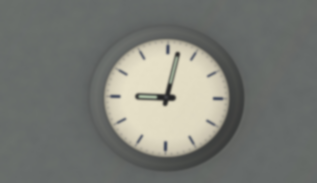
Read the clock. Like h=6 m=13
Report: h=9 m=2
